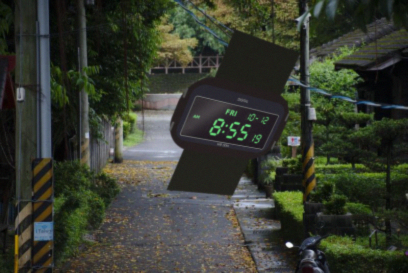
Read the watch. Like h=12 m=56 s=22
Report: h=8 m=55 s=19
